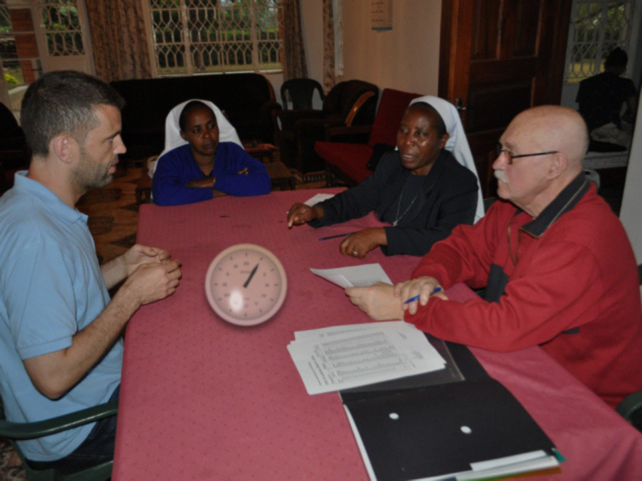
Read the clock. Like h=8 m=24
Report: h=1 m=5
